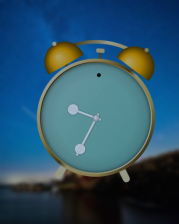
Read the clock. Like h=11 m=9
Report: h=9 m=34
